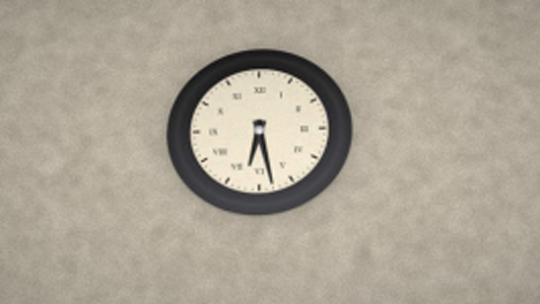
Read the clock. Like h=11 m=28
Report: h=6 m=28
